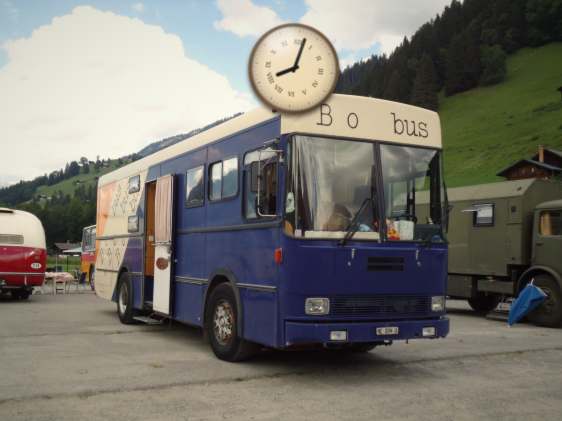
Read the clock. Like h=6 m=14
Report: h=8 m=2
